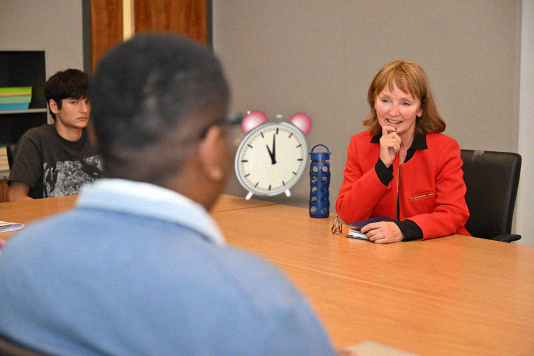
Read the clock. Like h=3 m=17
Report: h=10 m=59
